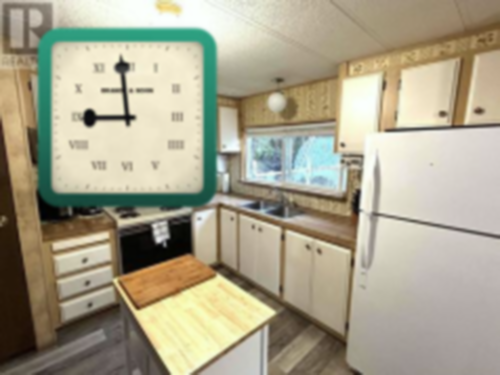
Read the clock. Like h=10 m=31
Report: h=8 m=59
